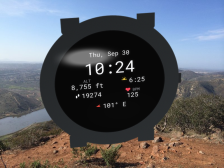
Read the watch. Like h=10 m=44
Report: h=10 m=24
